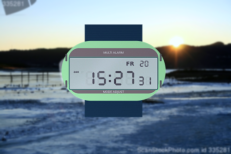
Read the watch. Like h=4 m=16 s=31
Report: h=15 m=27 s=31
